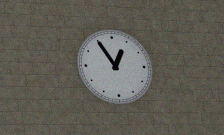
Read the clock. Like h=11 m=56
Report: h=12 m=55
